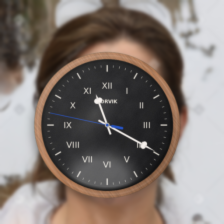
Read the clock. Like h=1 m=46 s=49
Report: h=11 m=19 s=47
